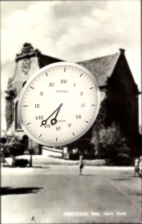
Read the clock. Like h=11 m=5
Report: h=6 m=37
